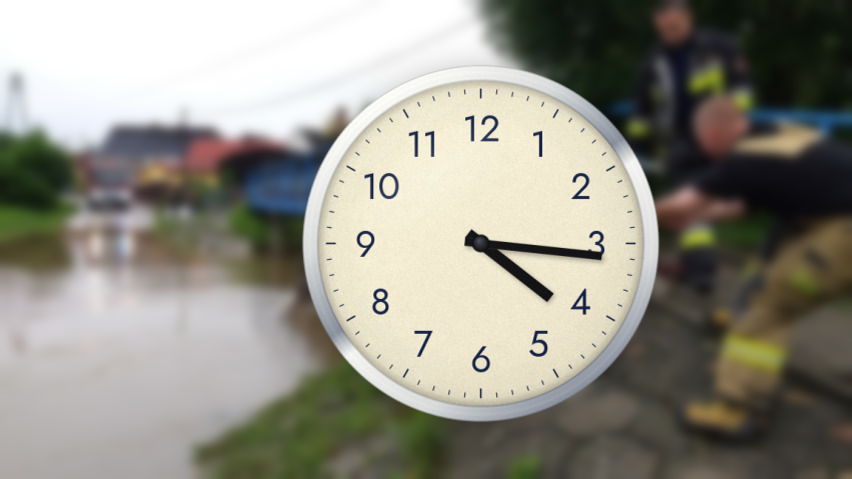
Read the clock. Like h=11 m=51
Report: h=4 m=16
